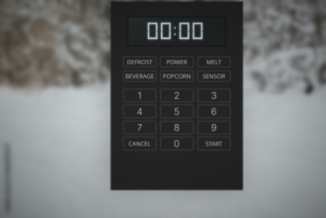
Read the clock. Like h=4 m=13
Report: h=0 m=0
